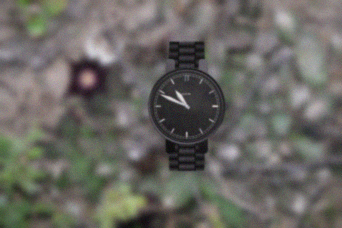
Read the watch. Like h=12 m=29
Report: h=10 m=49
